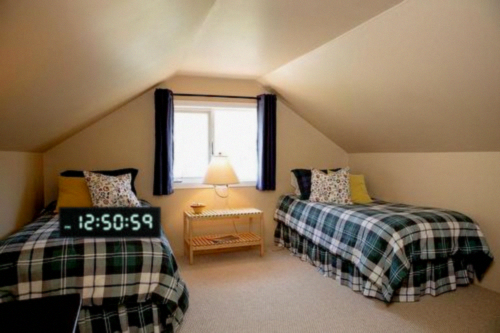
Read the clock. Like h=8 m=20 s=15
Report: h=12 m=50 s=59
